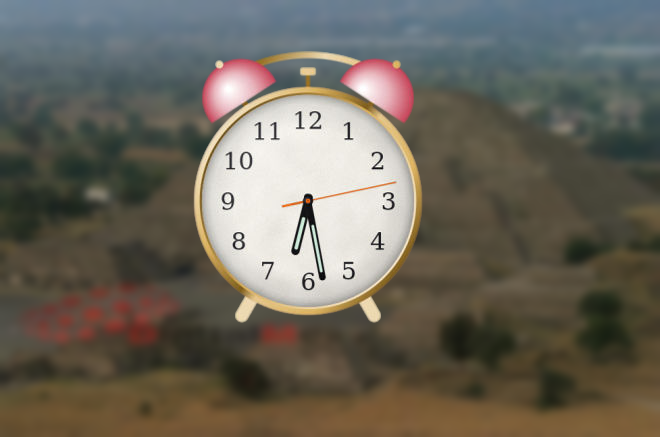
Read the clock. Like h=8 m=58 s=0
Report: h=6 m=28 s=13
